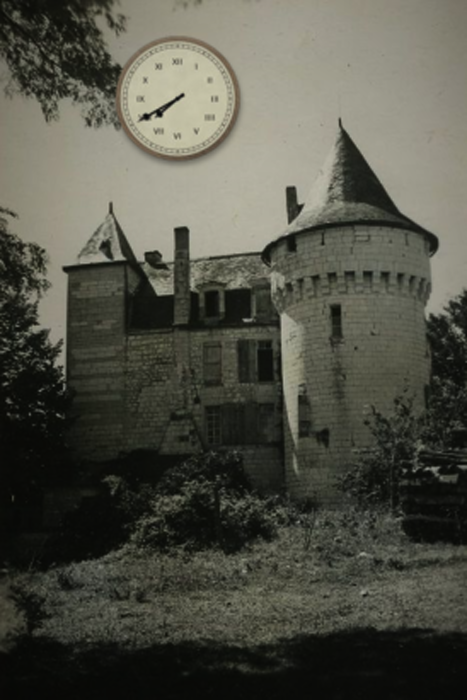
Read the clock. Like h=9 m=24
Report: h=7 m=40
